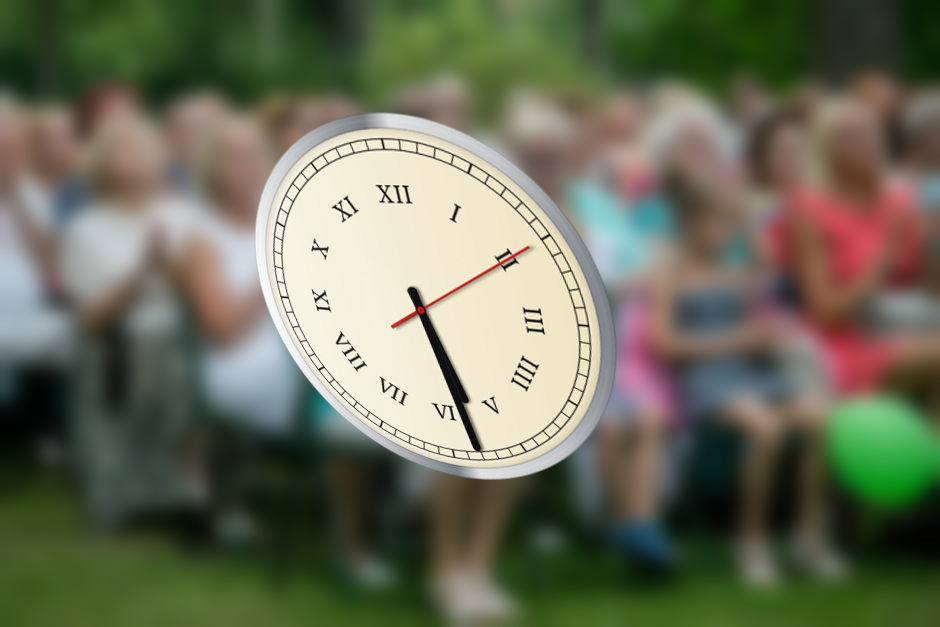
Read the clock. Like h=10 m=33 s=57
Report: h=5 m=28 s=10
